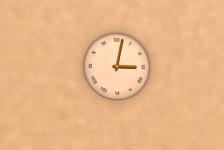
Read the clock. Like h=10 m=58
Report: h=3 m=2
